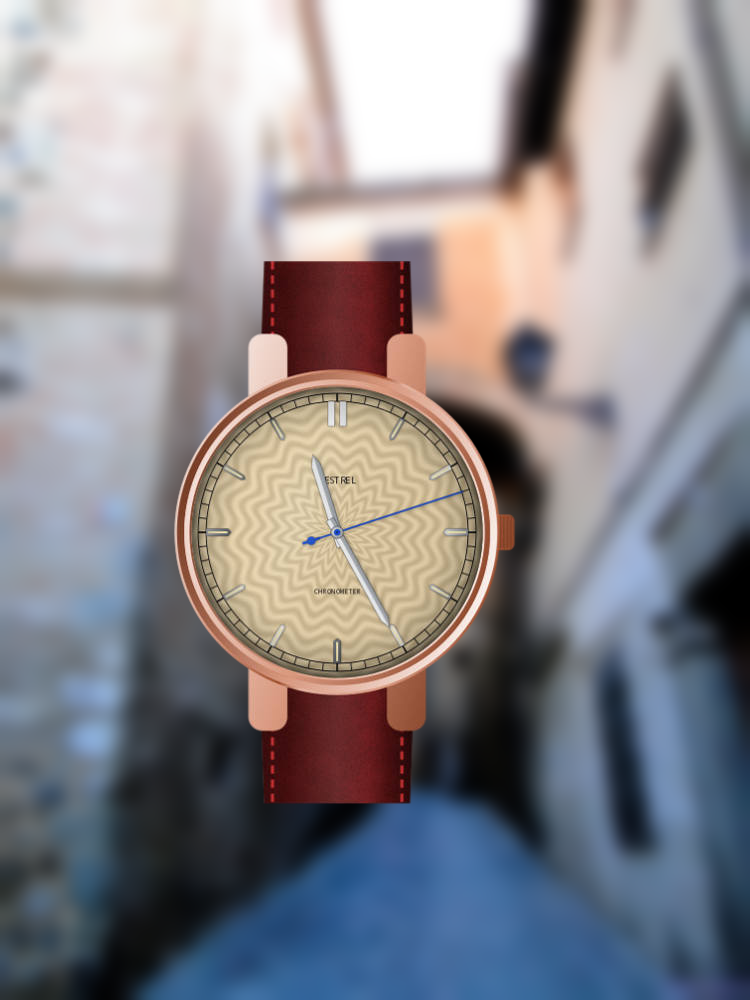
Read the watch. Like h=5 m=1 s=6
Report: h=11 m=25 s=12
